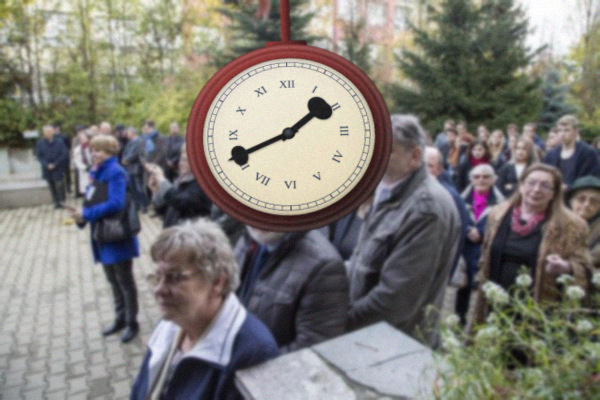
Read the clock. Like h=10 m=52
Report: h=1 m=41
